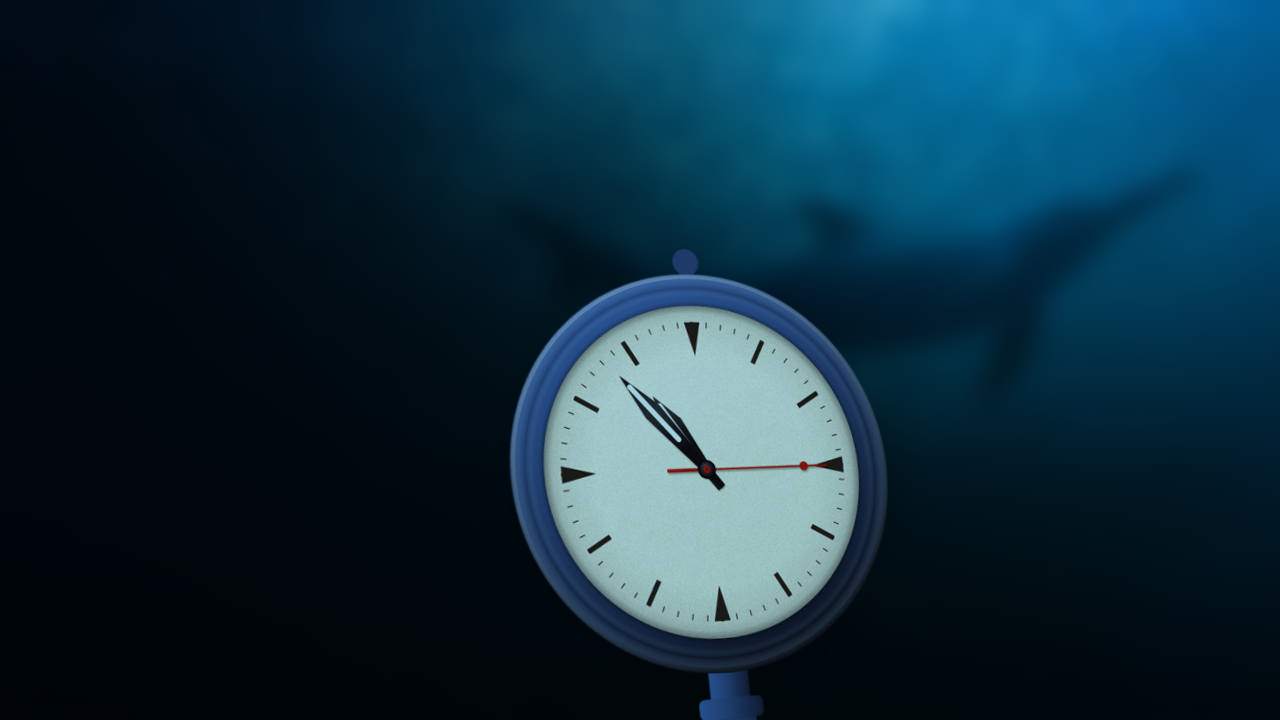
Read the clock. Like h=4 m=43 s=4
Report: h=10 m=53 s=15
